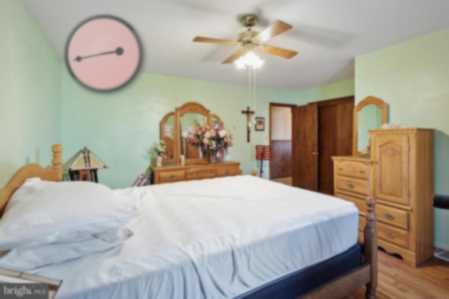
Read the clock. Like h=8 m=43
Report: h=2 m=43
